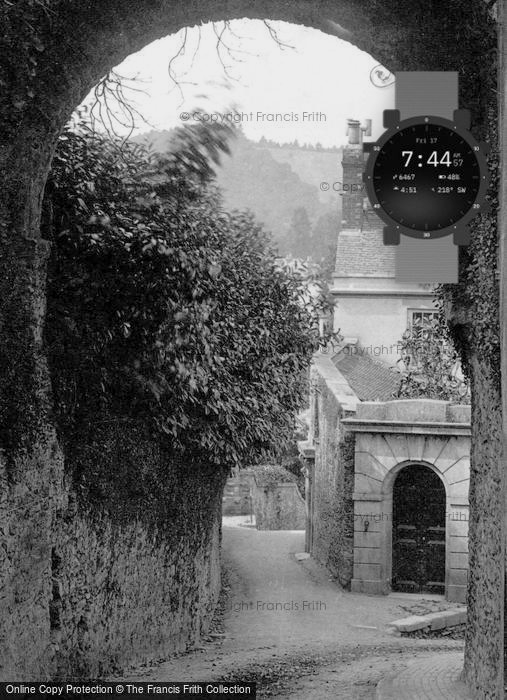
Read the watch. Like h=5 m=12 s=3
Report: h=7 m=44 s=57
